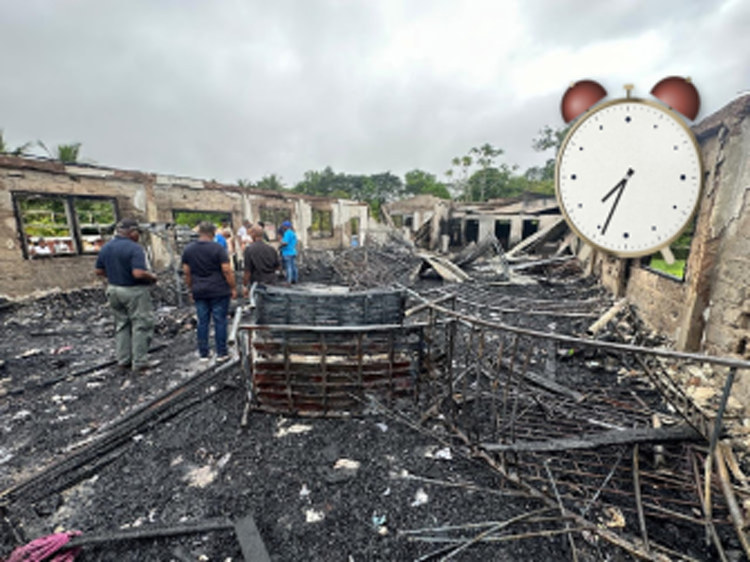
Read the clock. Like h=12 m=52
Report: h=7 m=34
